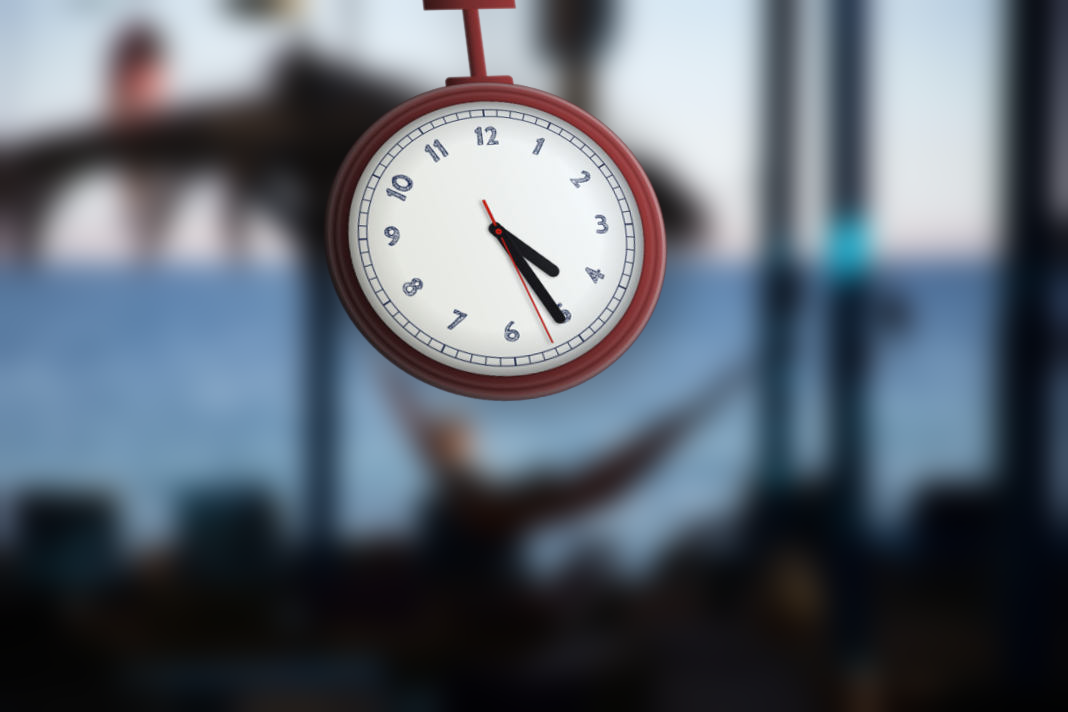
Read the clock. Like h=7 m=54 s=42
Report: h=4 m=25 s=27
